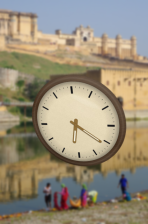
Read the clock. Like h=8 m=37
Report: h=6 m=21
